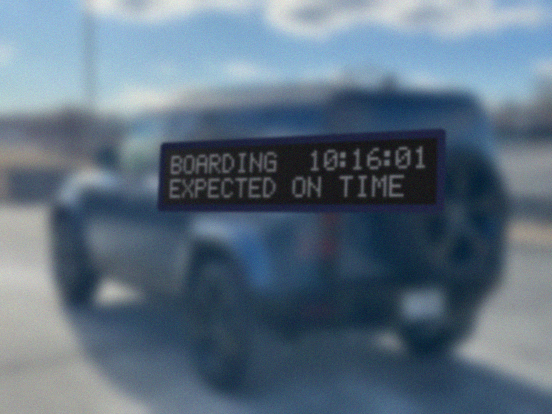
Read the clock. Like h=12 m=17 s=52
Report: h=10 m=16 s=1
